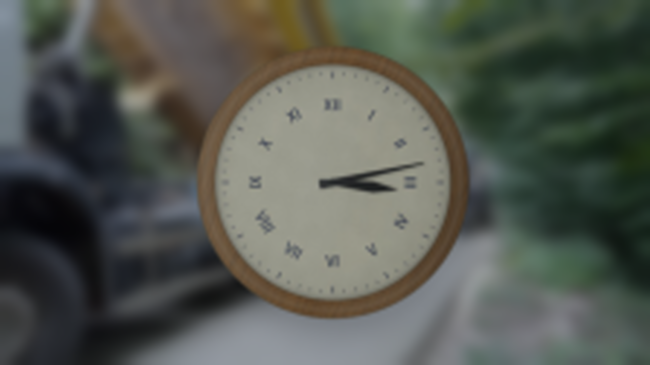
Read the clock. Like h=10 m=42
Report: h=3 m=13
